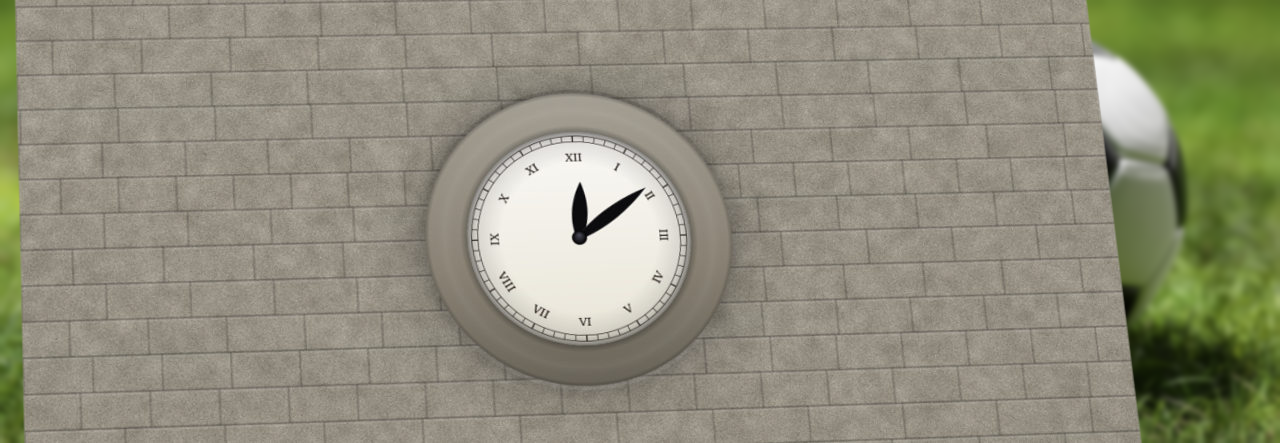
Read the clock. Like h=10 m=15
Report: h=12 m=9
